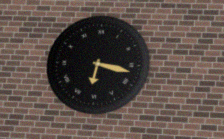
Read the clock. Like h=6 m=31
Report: h=6 m=17
